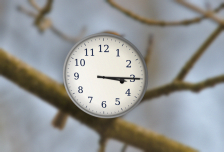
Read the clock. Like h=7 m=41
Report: h=3 m=15
